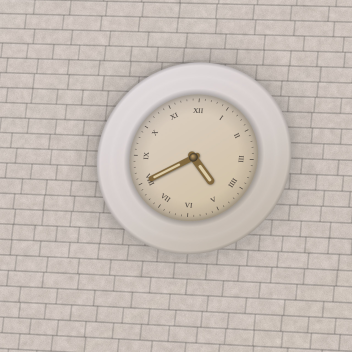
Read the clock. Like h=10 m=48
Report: h=4 m=40
